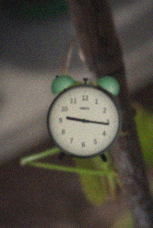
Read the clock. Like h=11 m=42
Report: h=9 m=16
